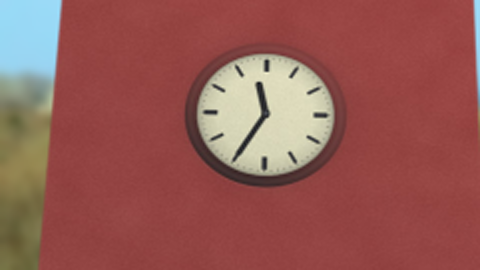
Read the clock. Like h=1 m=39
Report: h=11 m=35
